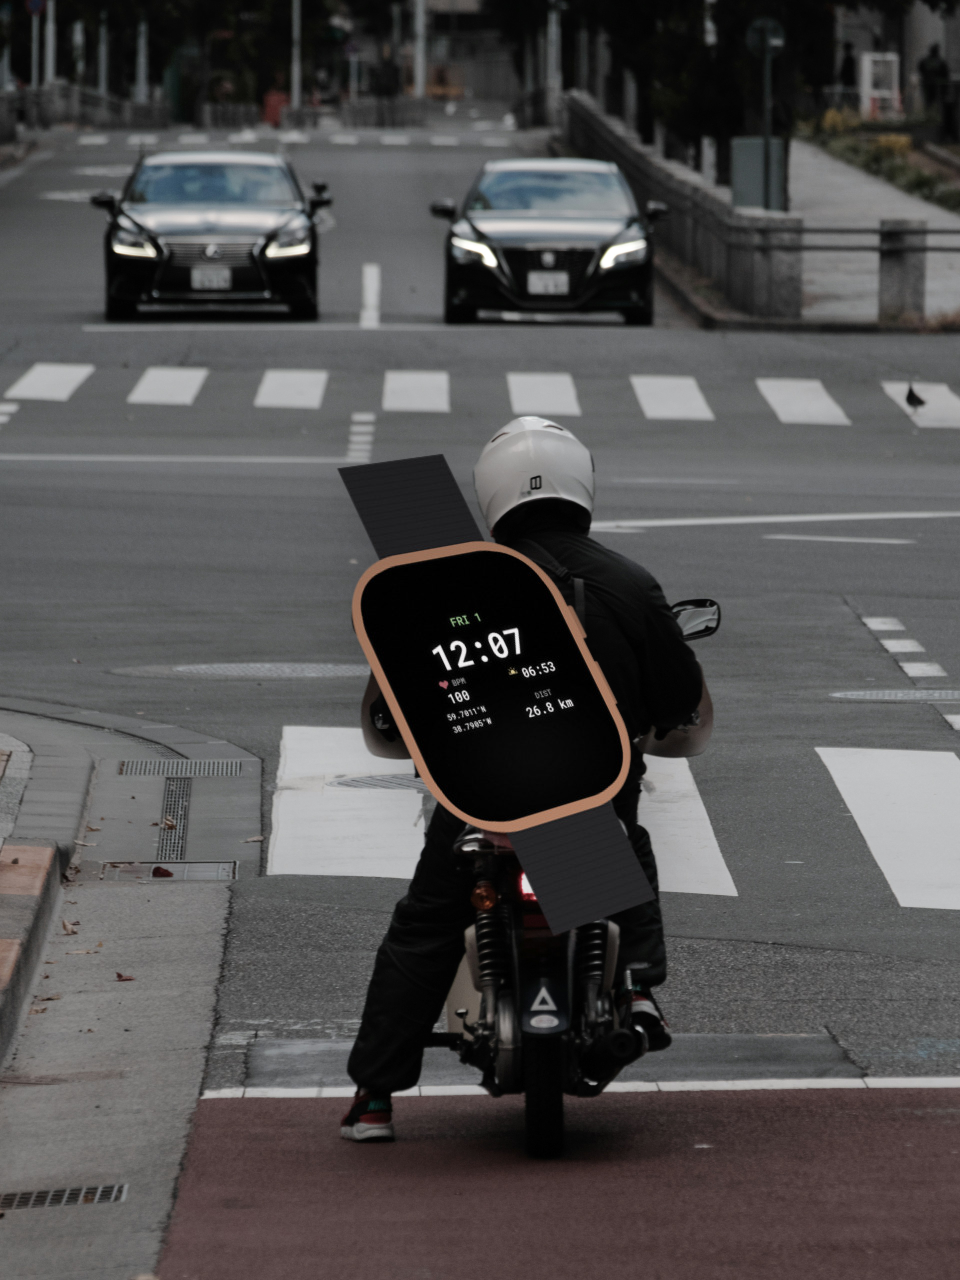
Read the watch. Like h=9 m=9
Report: h=12 m=7
